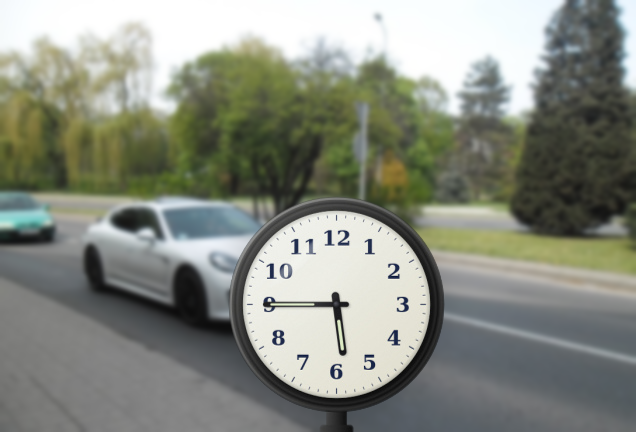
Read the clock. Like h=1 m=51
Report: h=5 m=45
